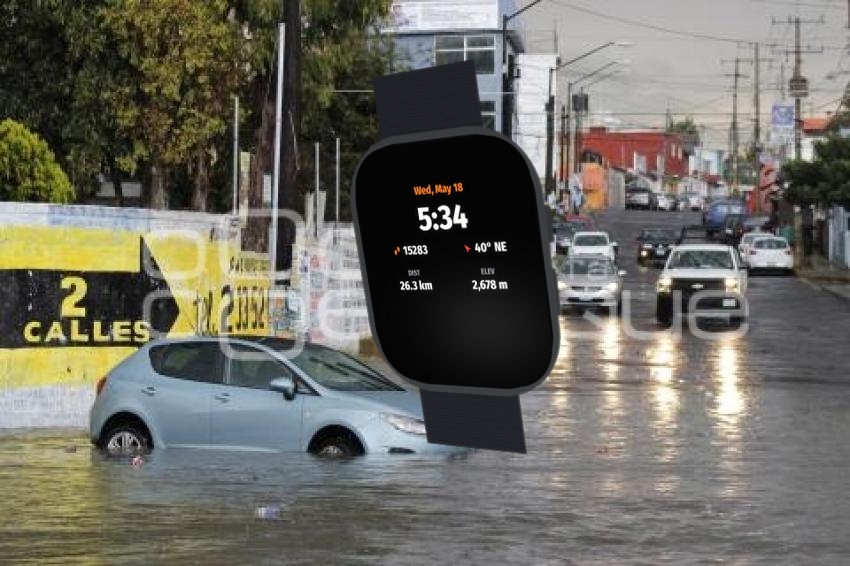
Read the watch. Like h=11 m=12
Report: h=5 m=34
